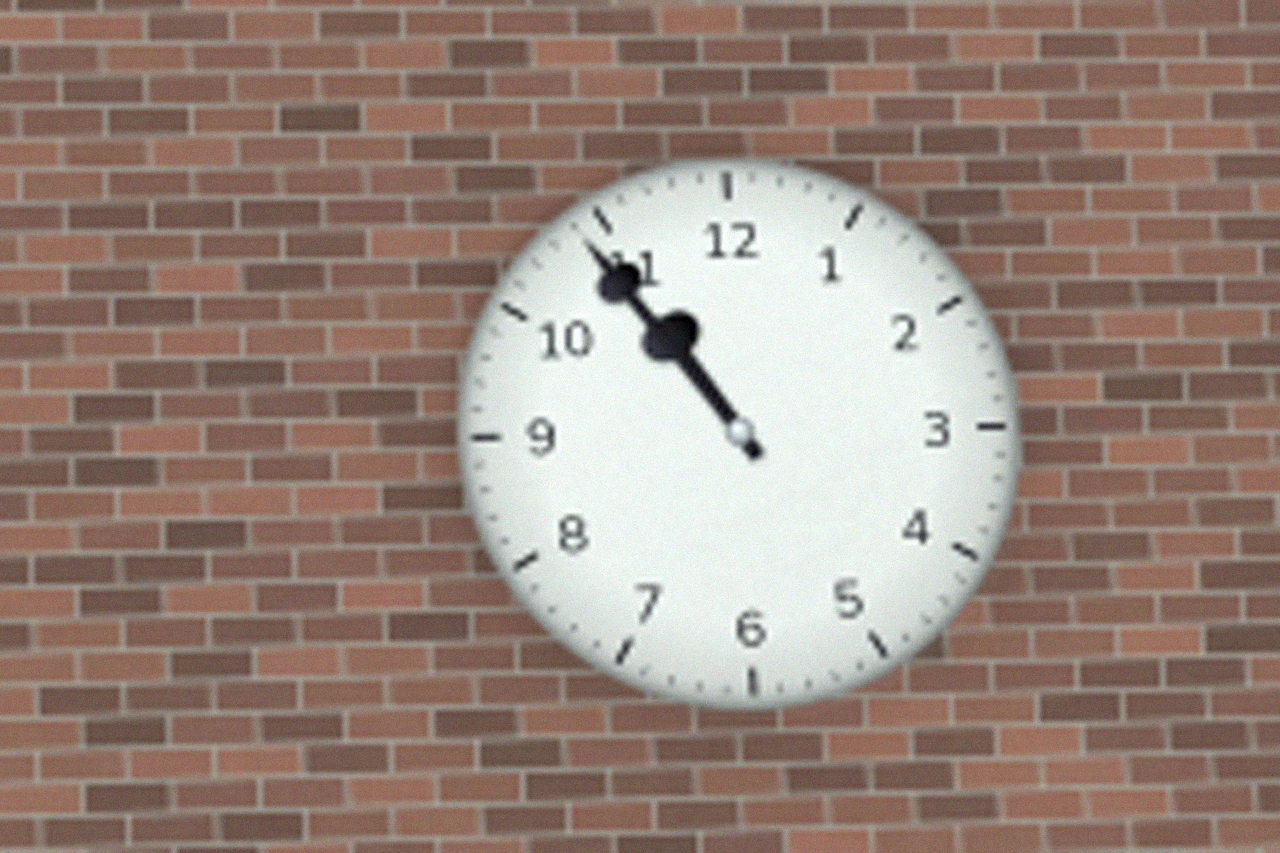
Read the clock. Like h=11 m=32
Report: h=10 m=54
